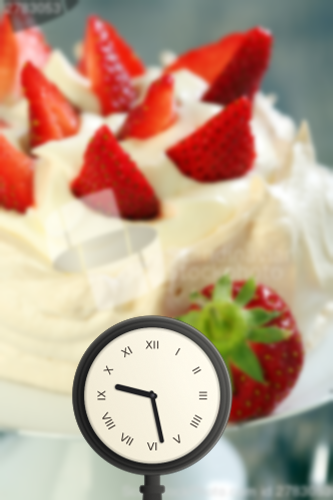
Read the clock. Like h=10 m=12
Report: h=9 m=28
